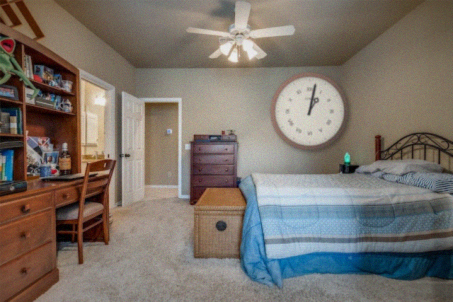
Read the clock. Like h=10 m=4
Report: h=1 m=2
